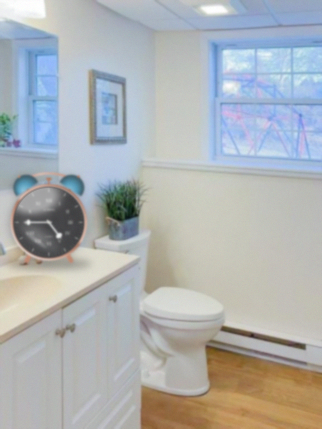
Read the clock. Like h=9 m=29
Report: h=4 m=45
